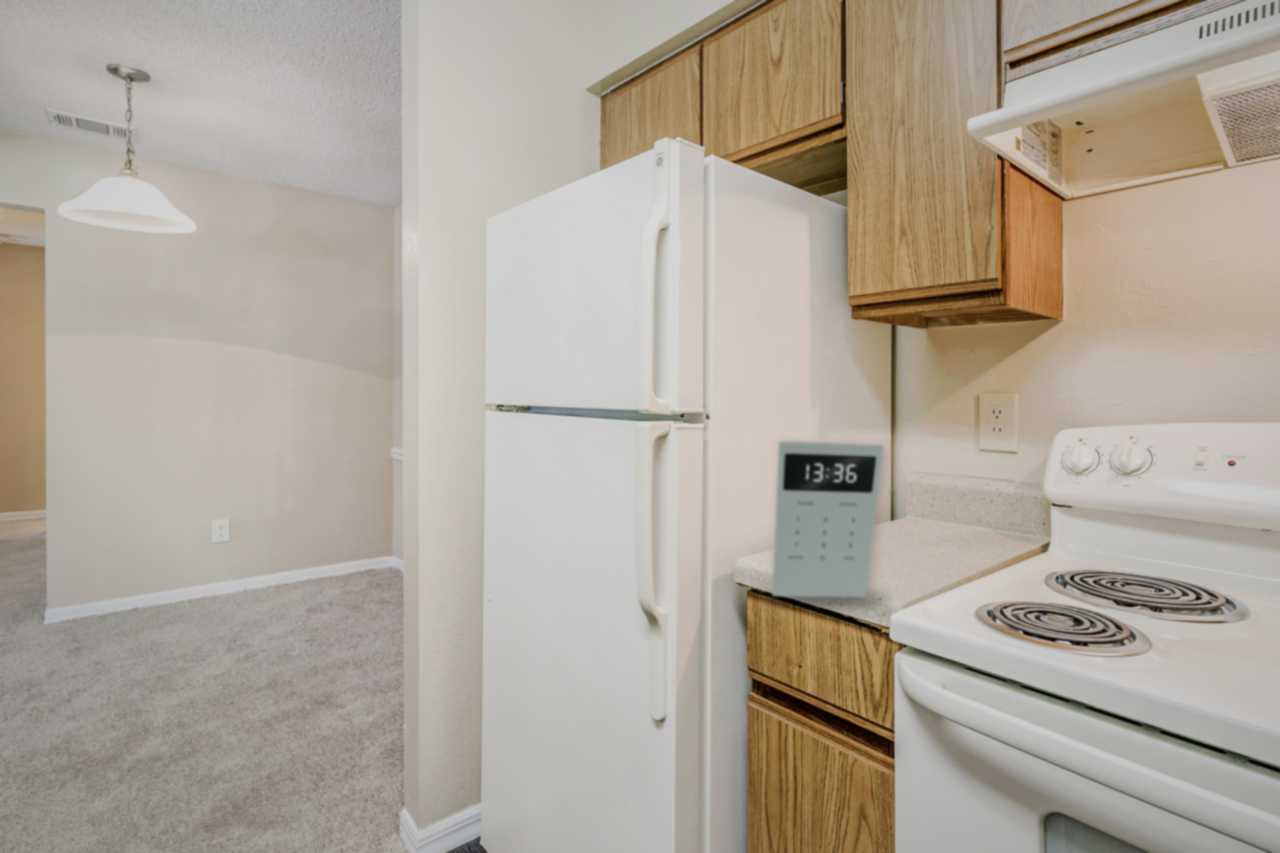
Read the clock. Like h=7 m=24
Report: h=13 m=36
